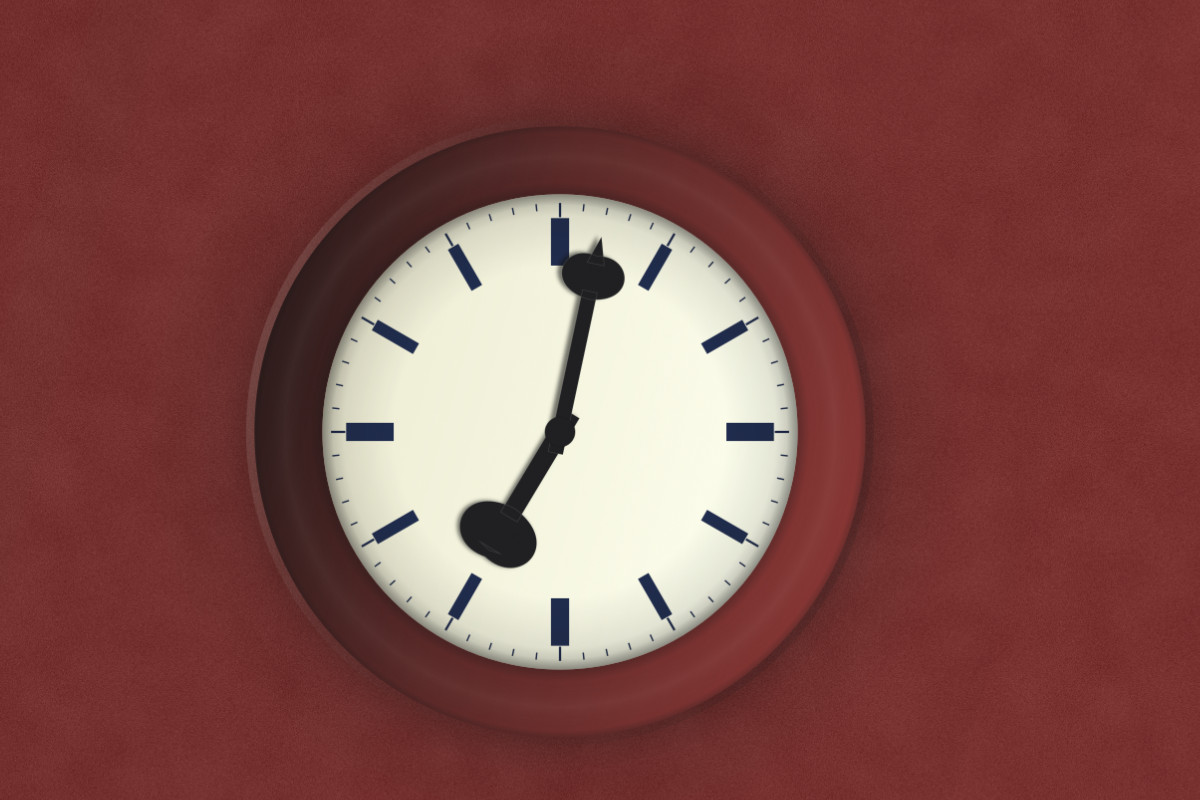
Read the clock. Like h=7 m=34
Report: h=7 m=2
